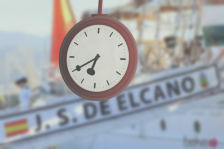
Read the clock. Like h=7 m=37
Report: h=6 m=40
